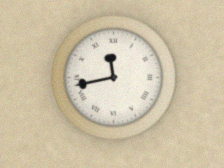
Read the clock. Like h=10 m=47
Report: h=11 m=43
